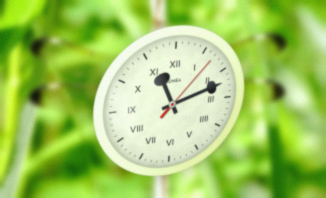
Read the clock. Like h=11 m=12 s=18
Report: h=11 m=12 s=7
